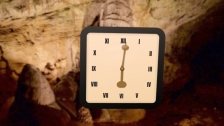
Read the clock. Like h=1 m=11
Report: h=6 m=1
